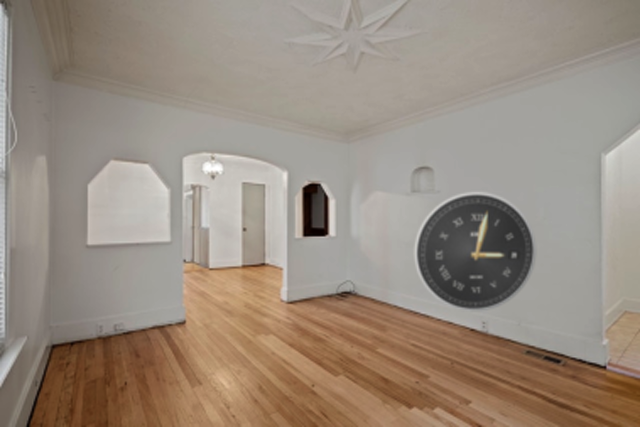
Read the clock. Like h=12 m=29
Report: h=3 m=2
